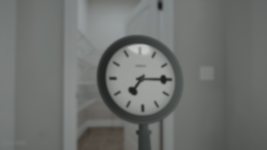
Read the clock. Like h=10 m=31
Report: h=7 m=15
